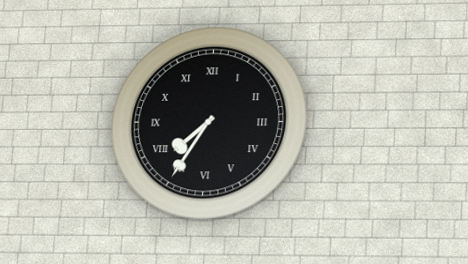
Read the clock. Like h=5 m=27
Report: h=7 m=35
